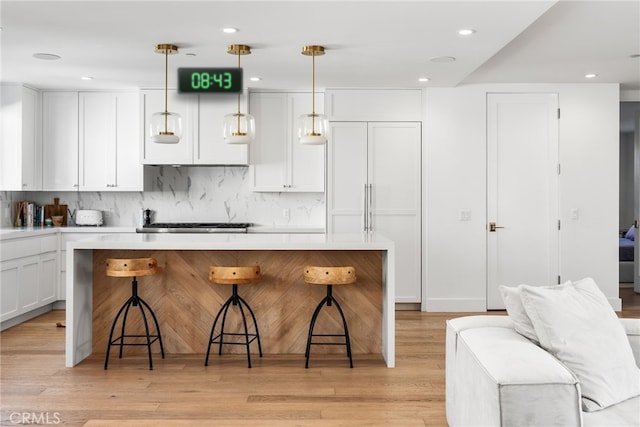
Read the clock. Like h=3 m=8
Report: h=8 m=43
